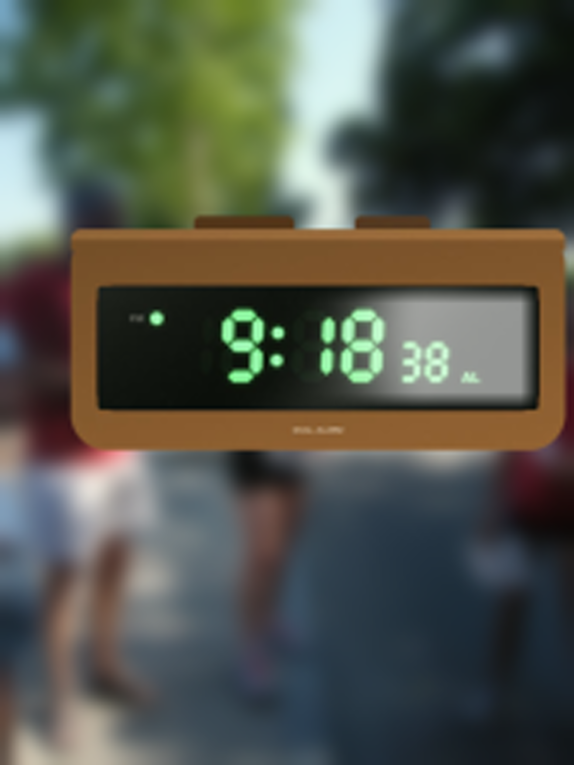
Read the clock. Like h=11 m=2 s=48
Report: h=9 m=18 s=38
